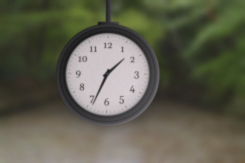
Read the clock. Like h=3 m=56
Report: h=1 m=34
